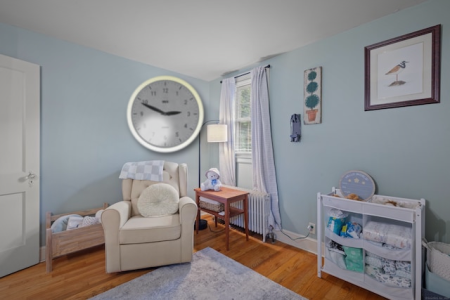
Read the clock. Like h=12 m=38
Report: h=2 m=49
